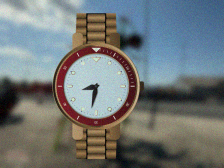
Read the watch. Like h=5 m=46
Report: h=8 m=32
